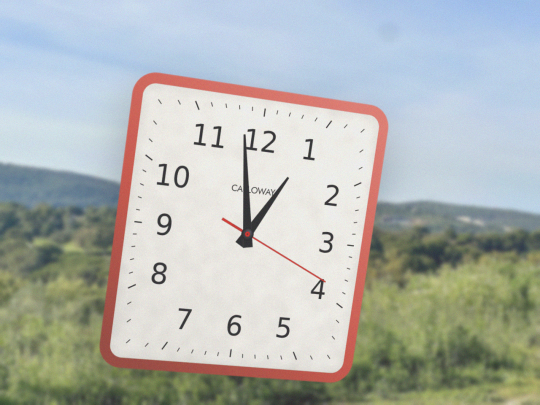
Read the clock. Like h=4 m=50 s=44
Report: h=12 m=58 s=19
